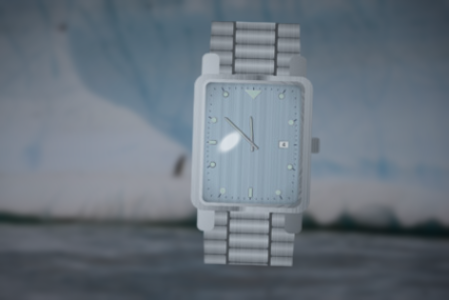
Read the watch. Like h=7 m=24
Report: h=11 m=52
